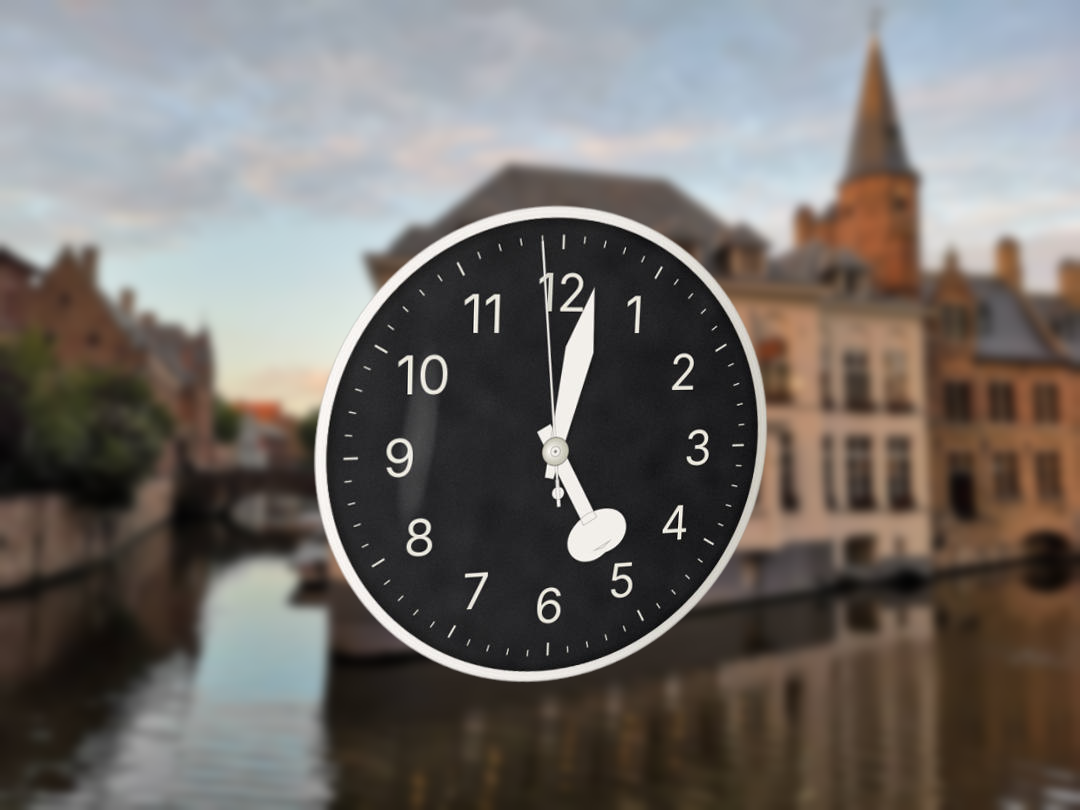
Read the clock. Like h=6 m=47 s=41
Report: h=5 m=1 s=59
